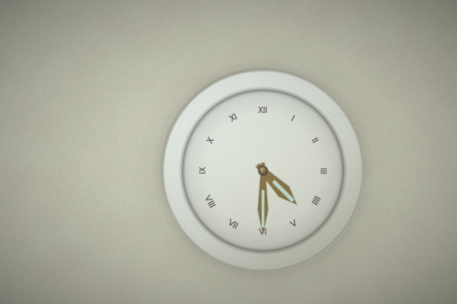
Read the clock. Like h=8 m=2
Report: h=4 m=30
